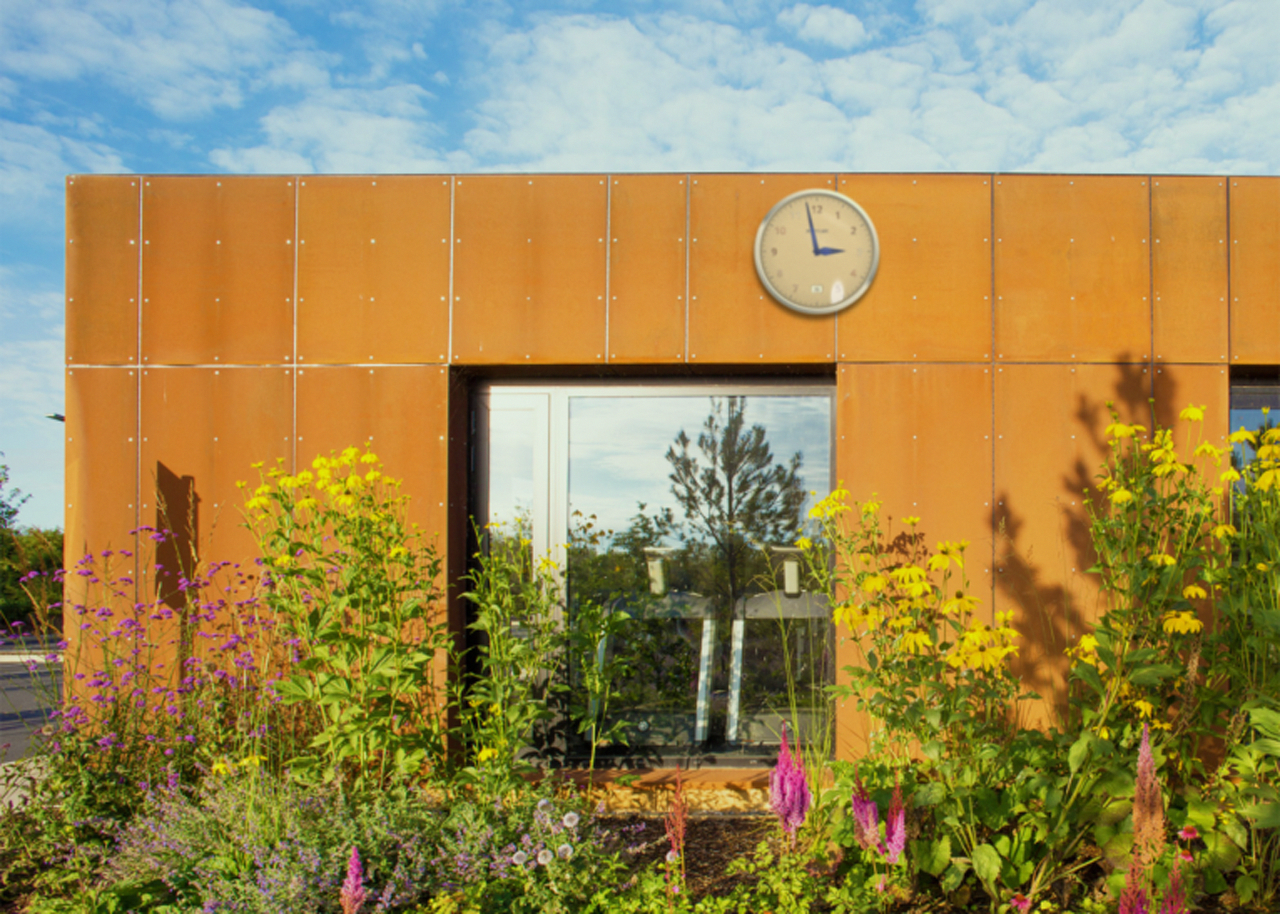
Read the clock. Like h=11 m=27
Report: h=2 m=58
